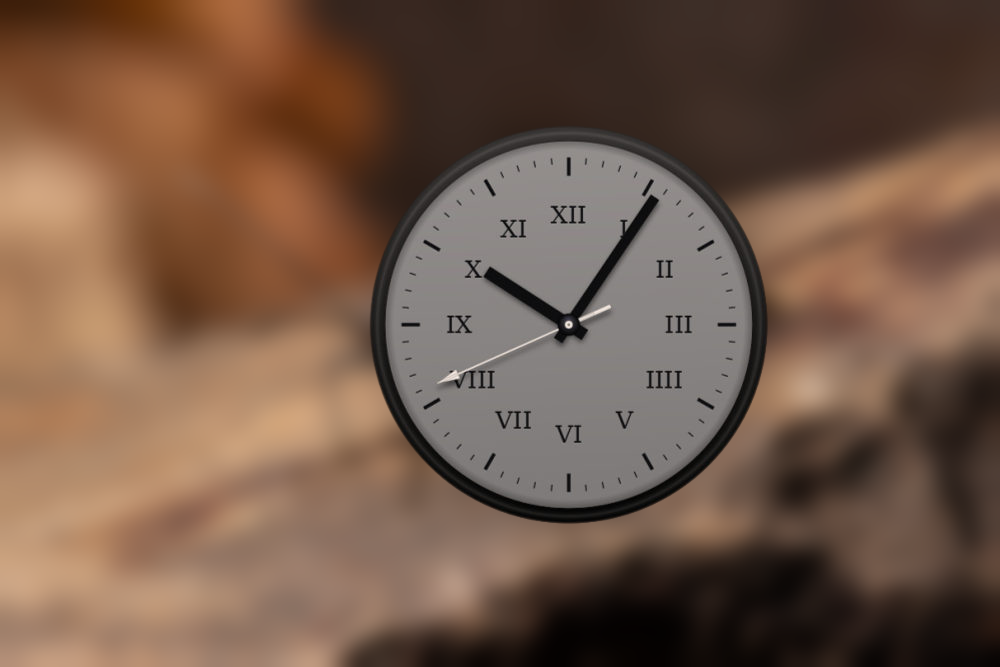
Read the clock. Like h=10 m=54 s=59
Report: h=10 m=5 s=41
